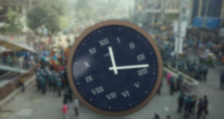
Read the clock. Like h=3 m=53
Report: h=12 m=18
